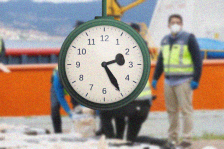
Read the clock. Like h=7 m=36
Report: h=2 m=25
